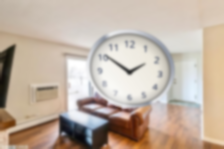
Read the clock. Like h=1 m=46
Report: h=1 m=51
